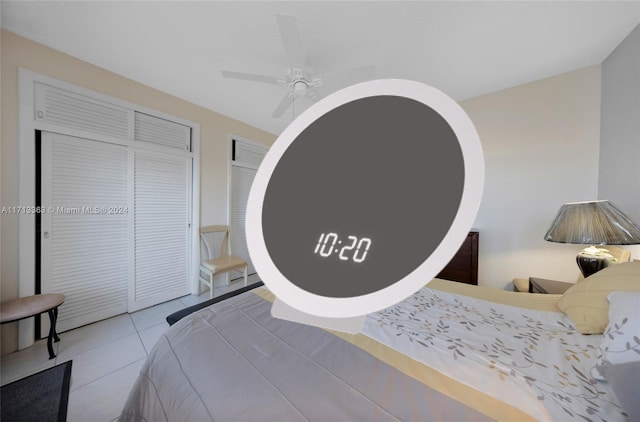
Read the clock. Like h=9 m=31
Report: h=10 m=20
